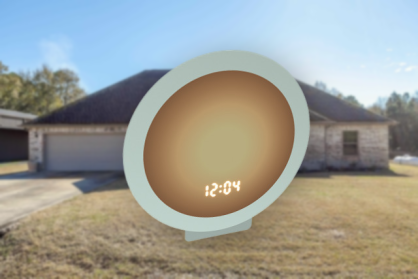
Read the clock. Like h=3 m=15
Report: h=12 m=4
